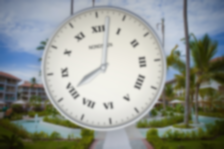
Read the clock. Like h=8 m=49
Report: h=8 m=2
